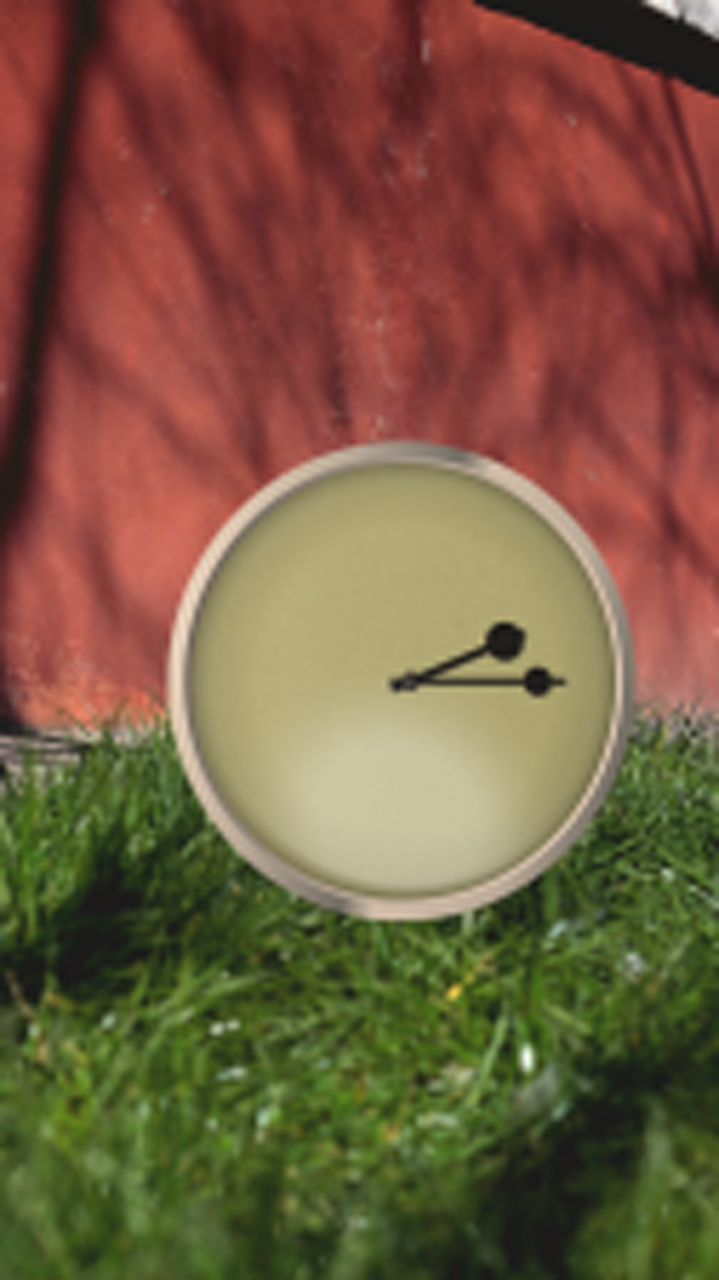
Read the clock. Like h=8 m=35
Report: h=2 m=15
